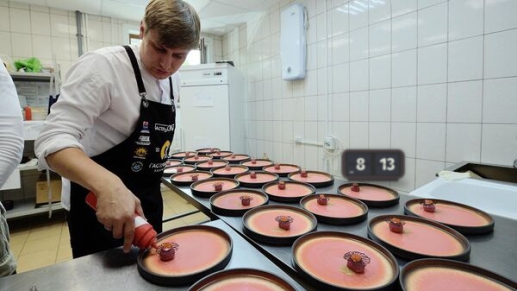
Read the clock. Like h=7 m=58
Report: h=8 m=13
